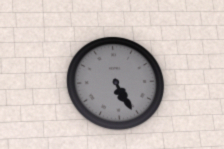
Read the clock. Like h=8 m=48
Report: h=5 m=26
